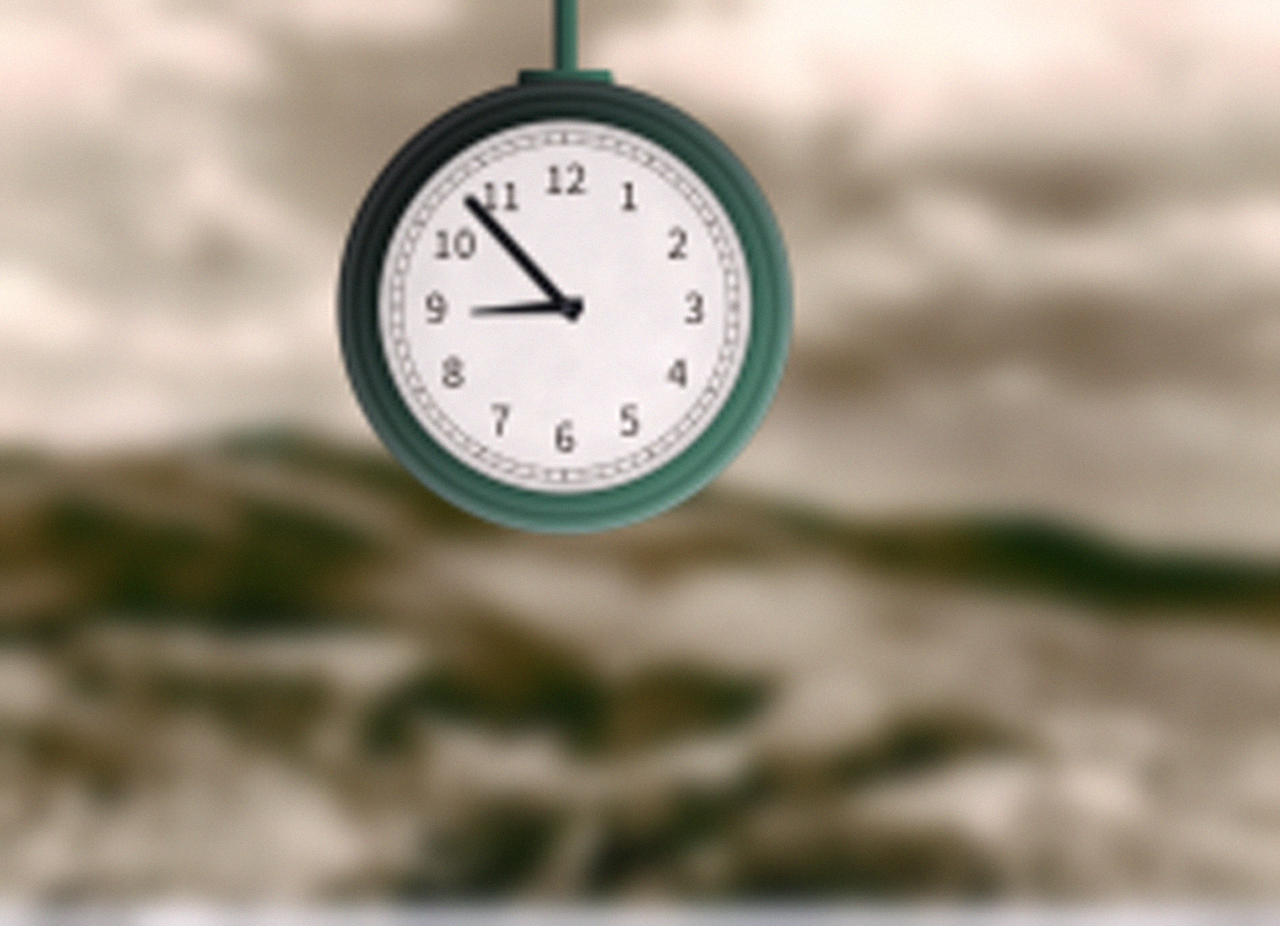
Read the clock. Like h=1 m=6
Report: h=8 m=53
